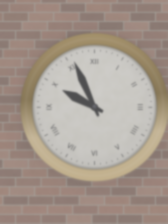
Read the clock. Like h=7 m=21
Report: h=9 m=56
